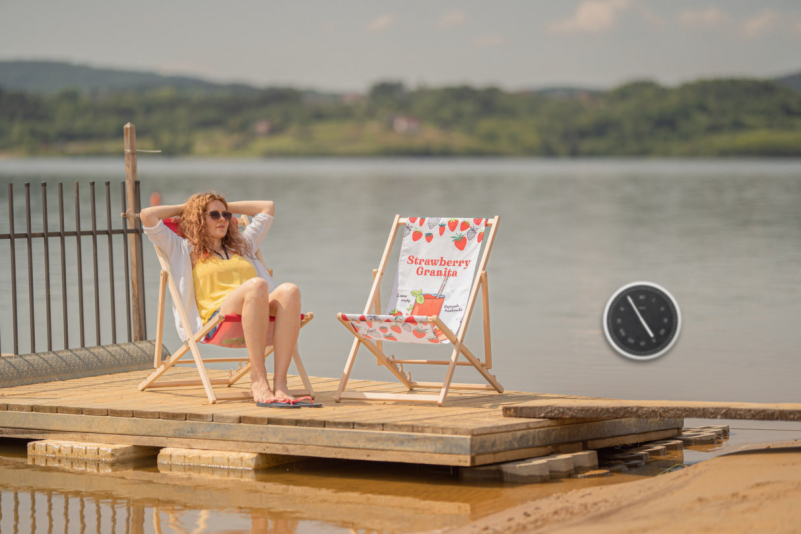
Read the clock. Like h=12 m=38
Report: h=4 m=55
